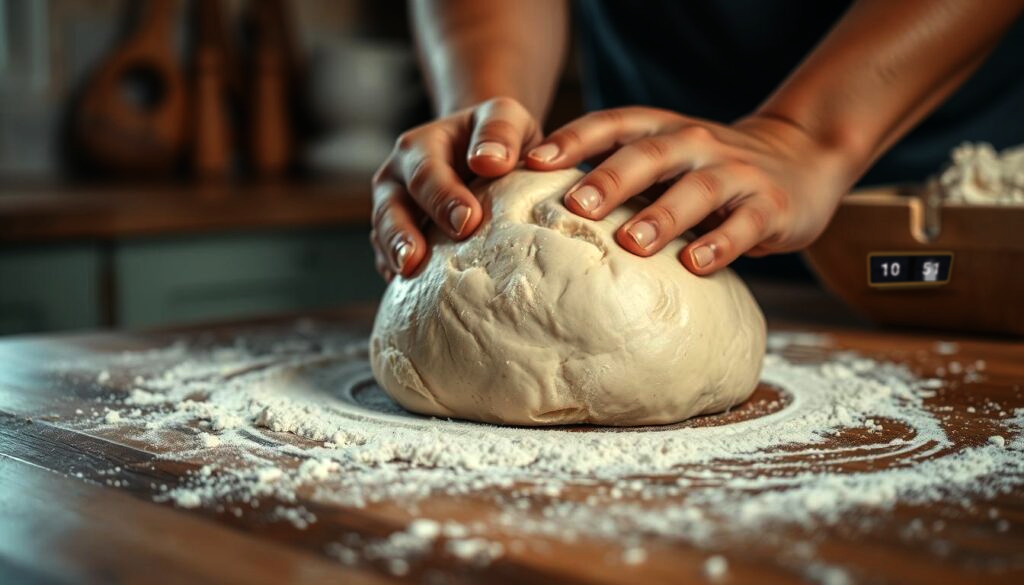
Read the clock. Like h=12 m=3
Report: h=10 m=51
